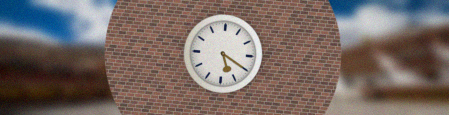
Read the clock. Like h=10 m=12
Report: h=5 m=20
